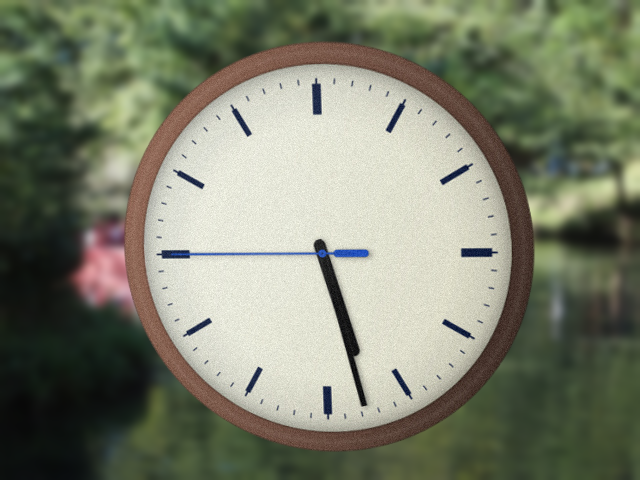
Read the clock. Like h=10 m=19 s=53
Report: h=5 m=27 s=45
